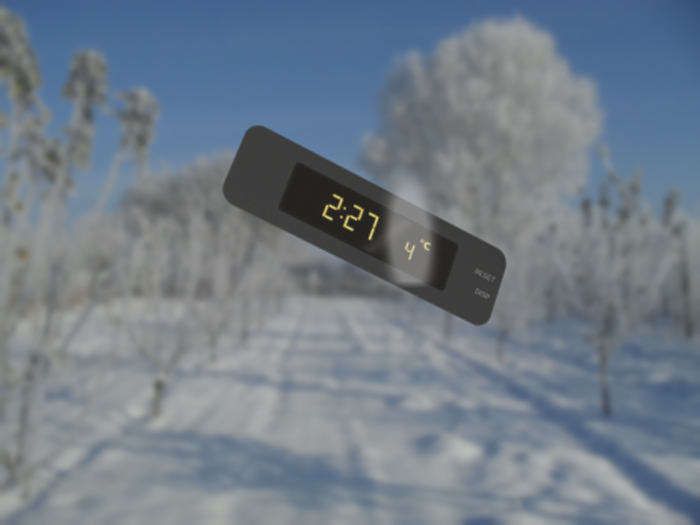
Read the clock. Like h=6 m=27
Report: h=2 m=27
